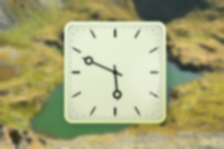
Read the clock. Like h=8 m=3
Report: h=5 m=49
